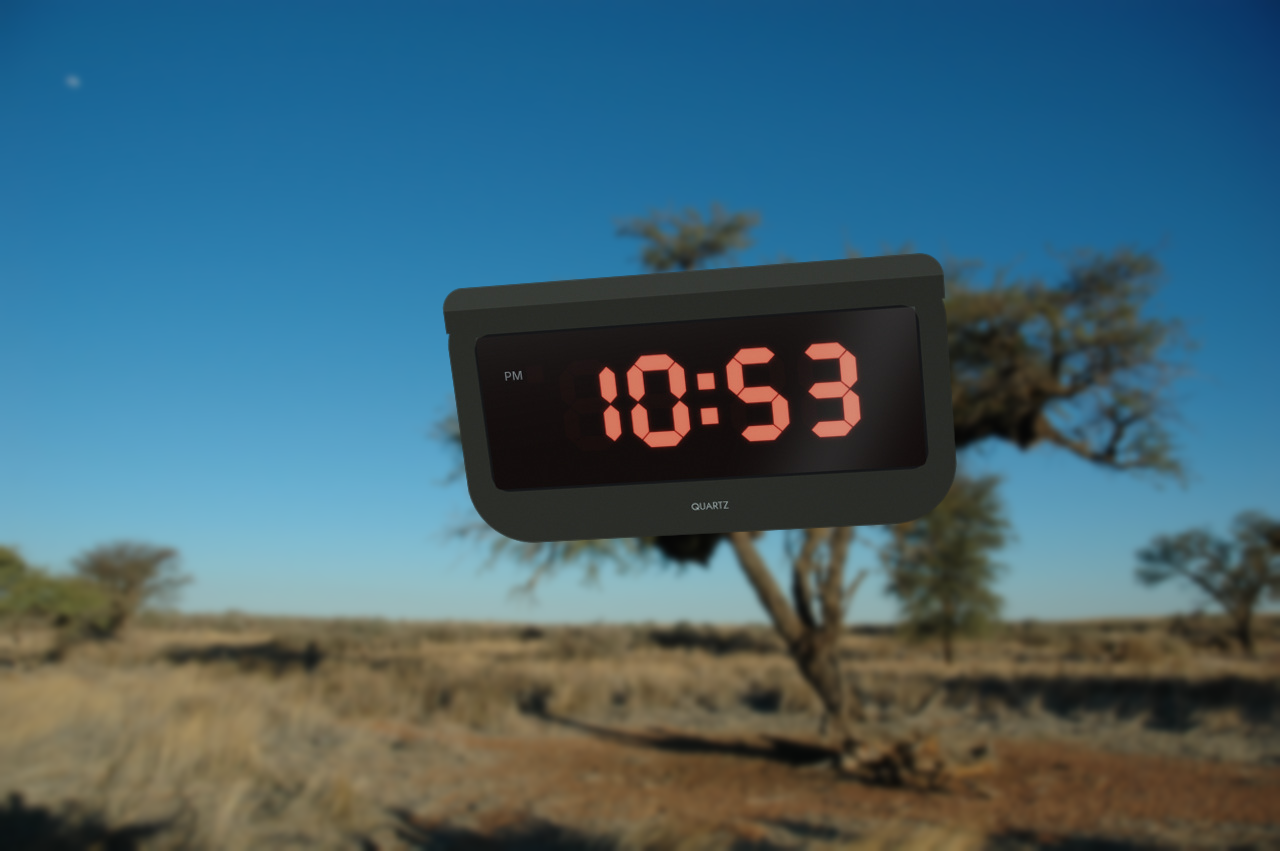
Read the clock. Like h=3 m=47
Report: h=10 m=53
